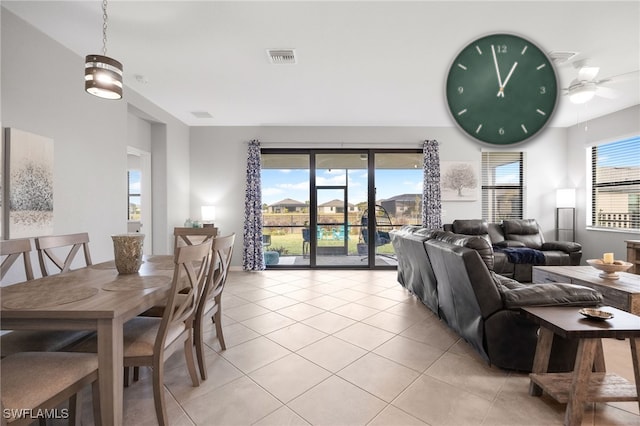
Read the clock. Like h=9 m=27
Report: h=12 m=58
